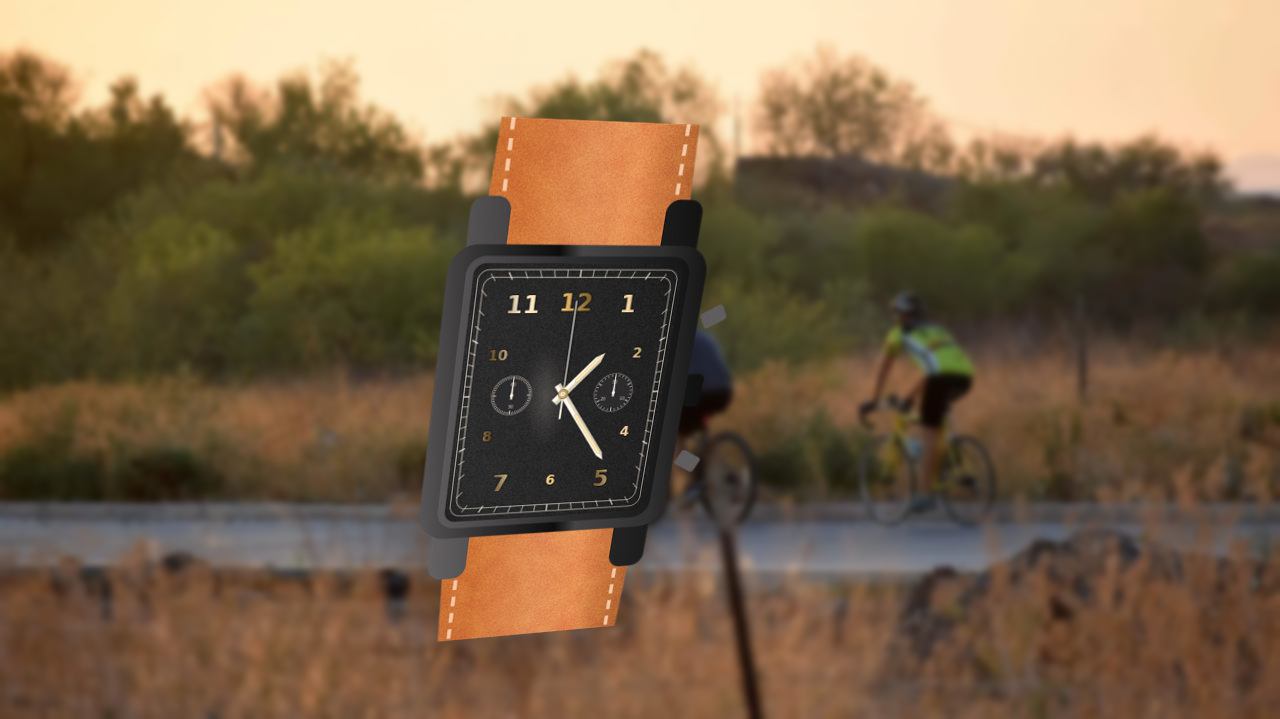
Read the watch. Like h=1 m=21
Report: h=1 m=24
